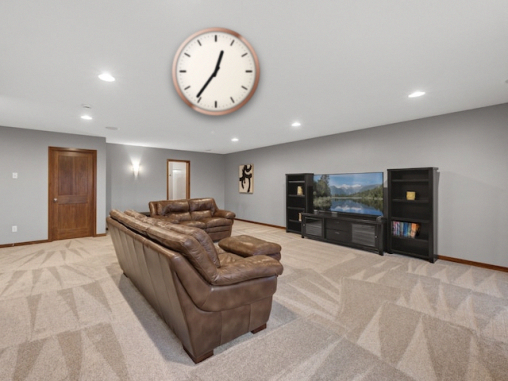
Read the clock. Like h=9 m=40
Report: h=12 m=36
